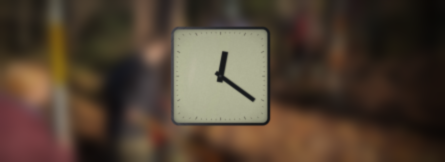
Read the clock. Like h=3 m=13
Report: h=12 m=21
